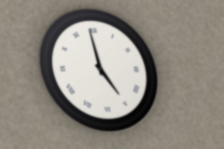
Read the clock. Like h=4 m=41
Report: h=4 m=59
